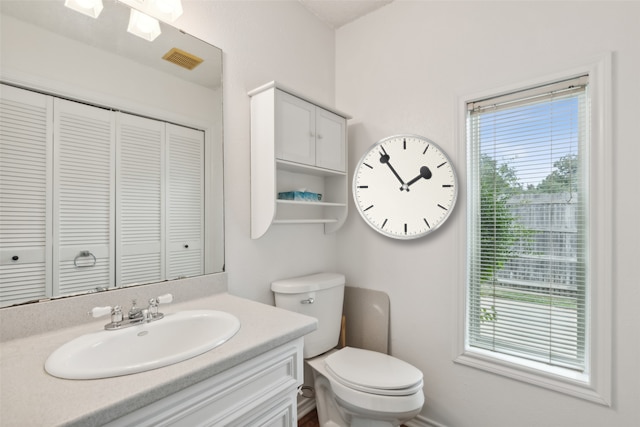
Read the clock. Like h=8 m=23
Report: h=1 m=54
